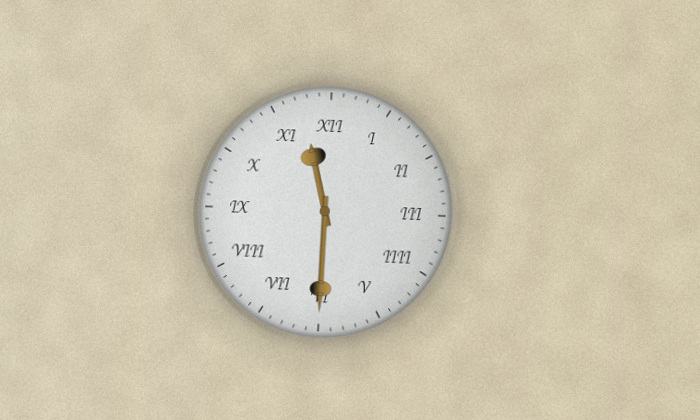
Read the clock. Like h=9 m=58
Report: h=11 m=30
